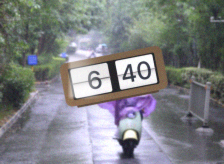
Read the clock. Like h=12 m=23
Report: h=6 m=40
